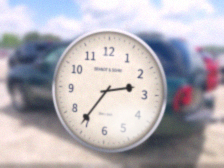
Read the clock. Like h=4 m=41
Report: h=2 m=36
